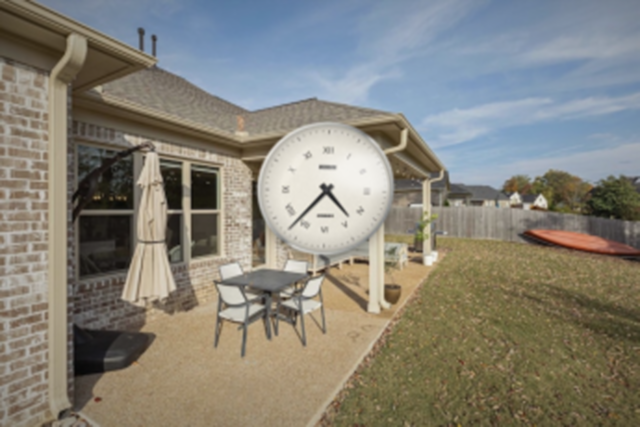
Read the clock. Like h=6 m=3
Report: h=4 m=37
